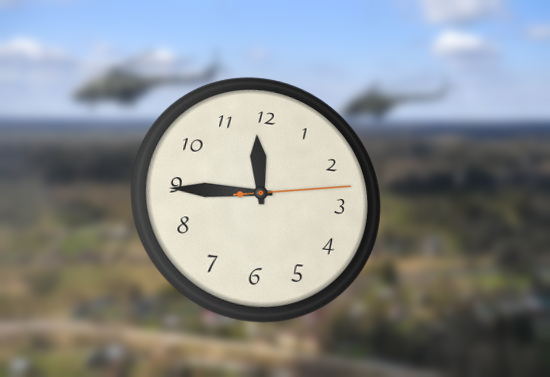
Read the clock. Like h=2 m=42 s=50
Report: h=11 m=44 s=13
